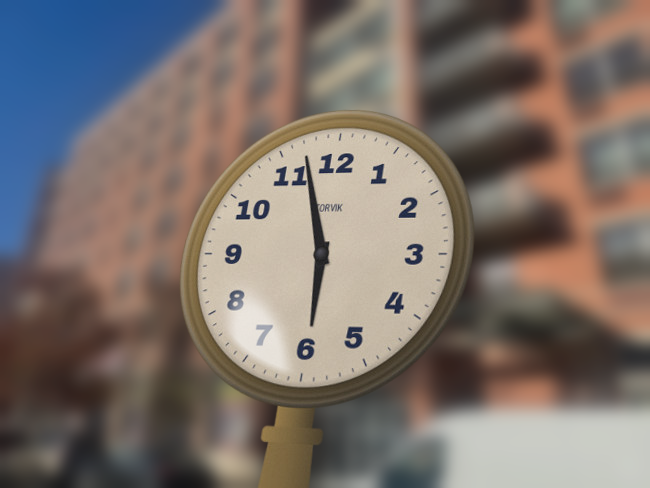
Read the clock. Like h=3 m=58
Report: h=5 m=57
